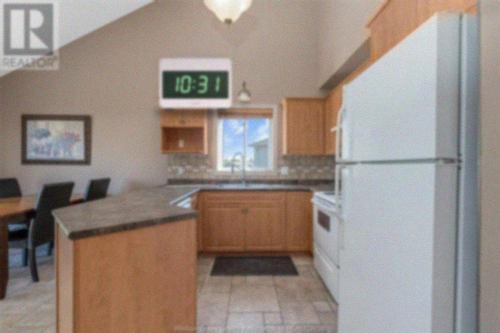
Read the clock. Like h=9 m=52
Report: h=10 m=31
